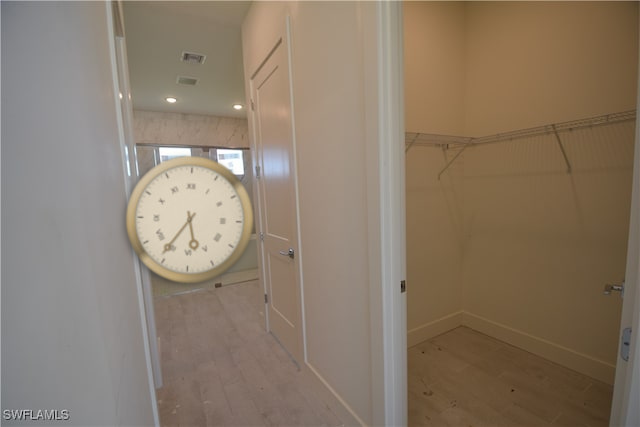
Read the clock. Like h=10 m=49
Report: h=5 m=36
